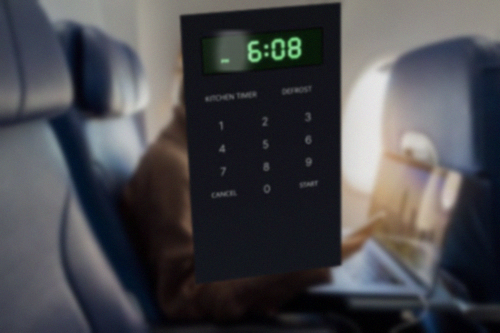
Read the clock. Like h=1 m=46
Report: h=6 m=8
